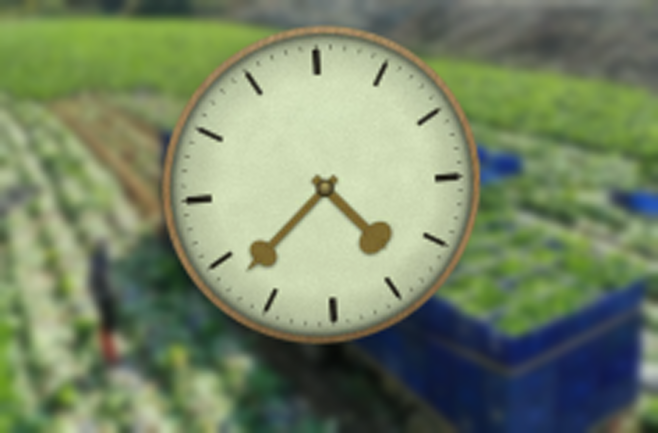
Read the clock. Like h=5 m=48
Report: h=4 m=38
